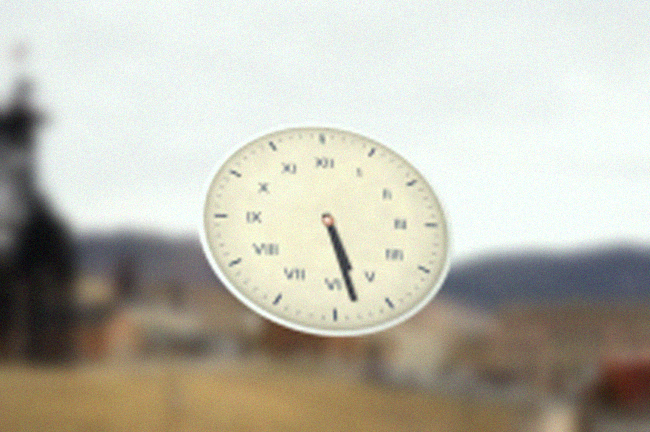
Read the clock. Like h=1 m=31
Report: h=5 m=28
